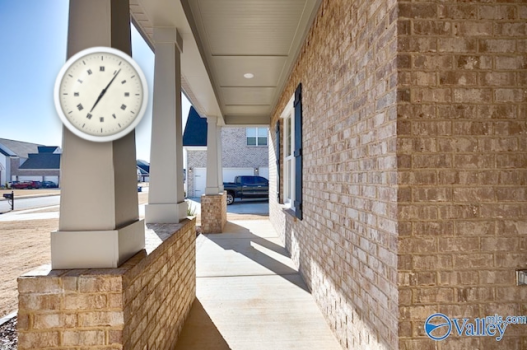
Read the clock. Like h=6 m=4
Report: h=7 m=6
